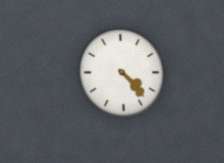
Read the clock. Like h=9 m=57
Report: h=4 m=23
